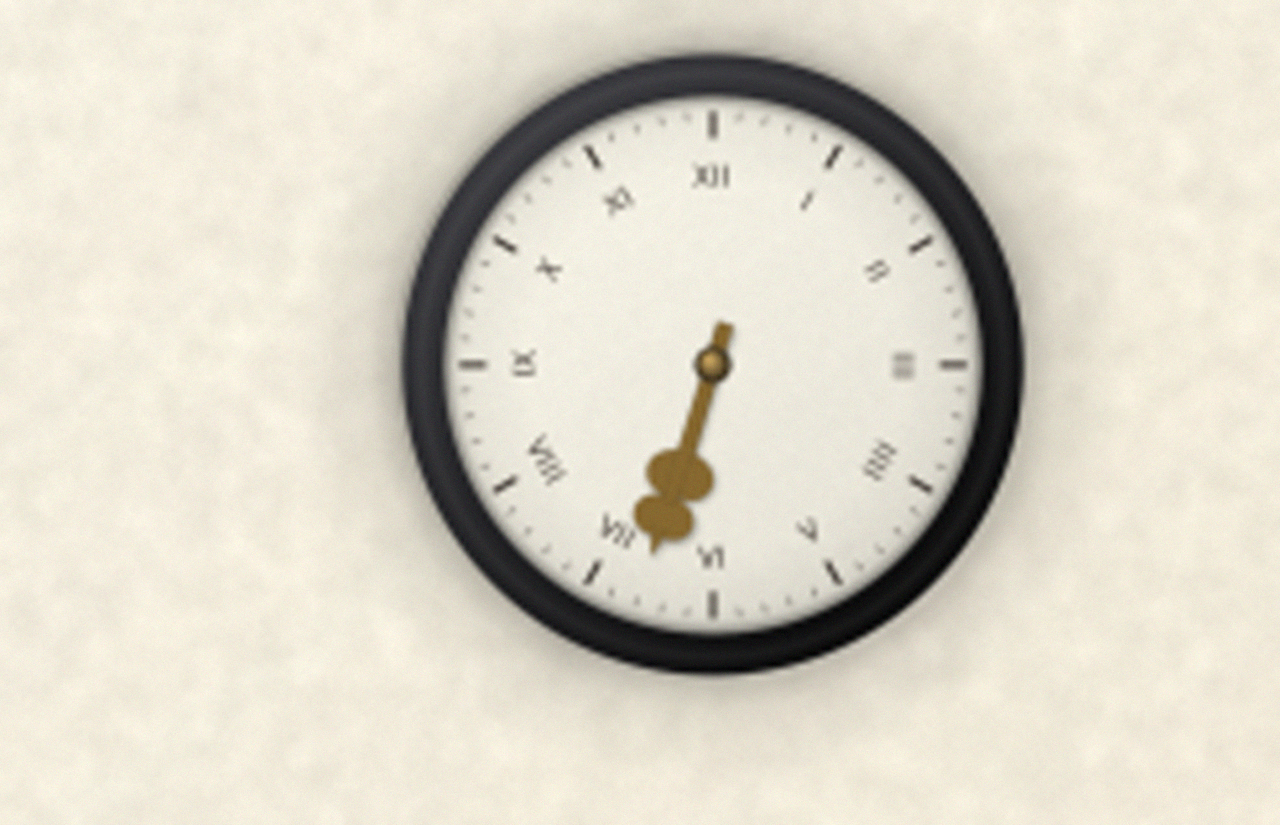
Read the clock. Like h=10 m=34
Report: h=6 m=33
